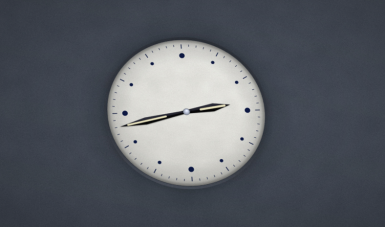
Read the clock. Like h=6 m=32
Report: h=2 m=43
